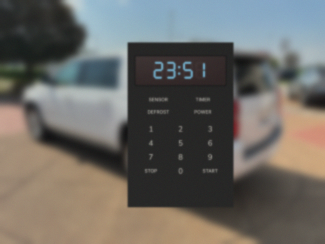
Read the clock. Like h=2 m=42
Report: h=23 m=51
